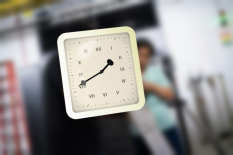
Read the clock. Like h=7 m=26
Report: h=1 m=41
